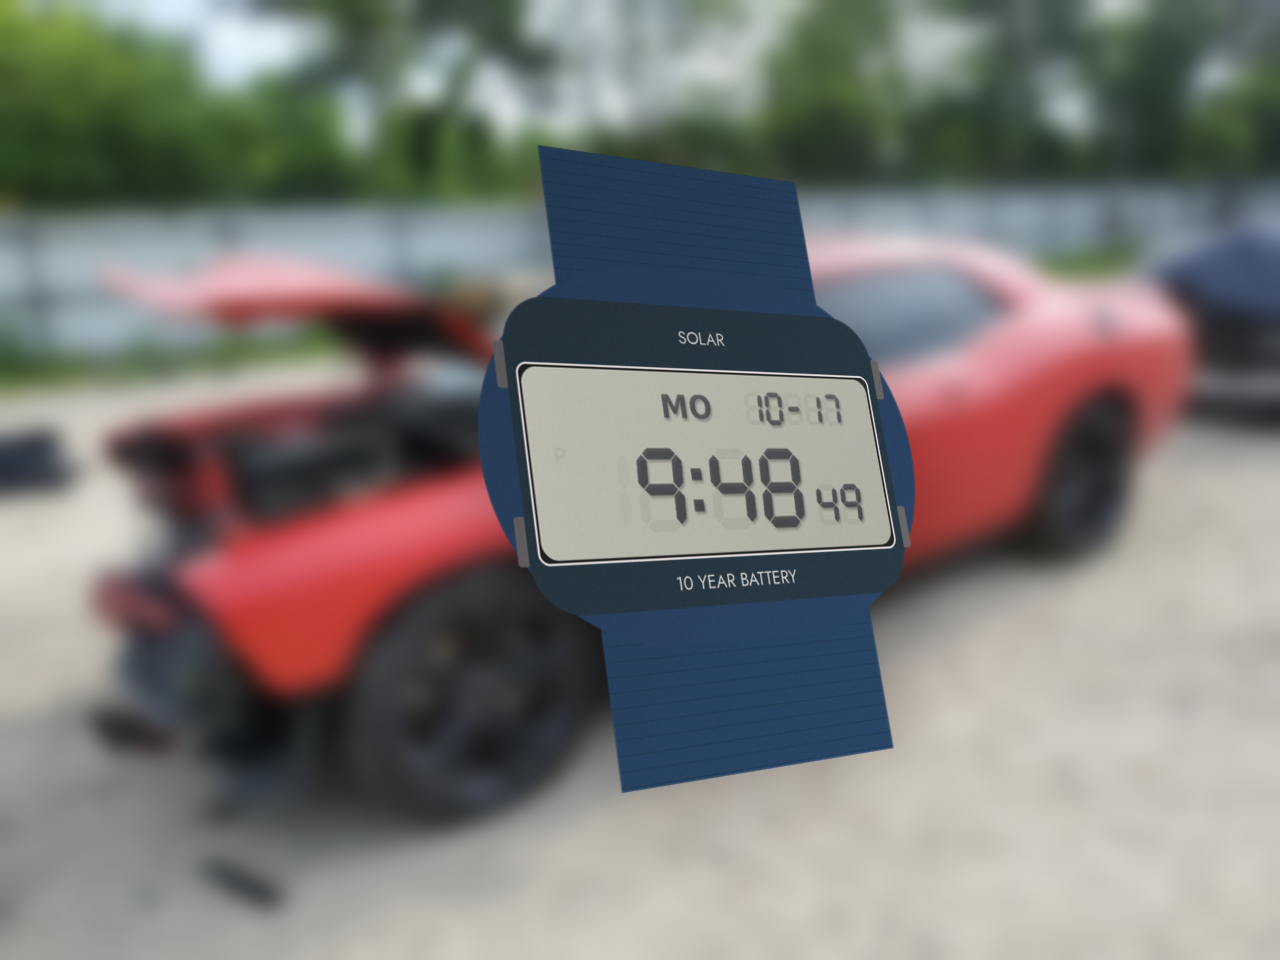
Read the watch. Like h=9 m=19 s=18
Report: h=9 m=48 s=49
